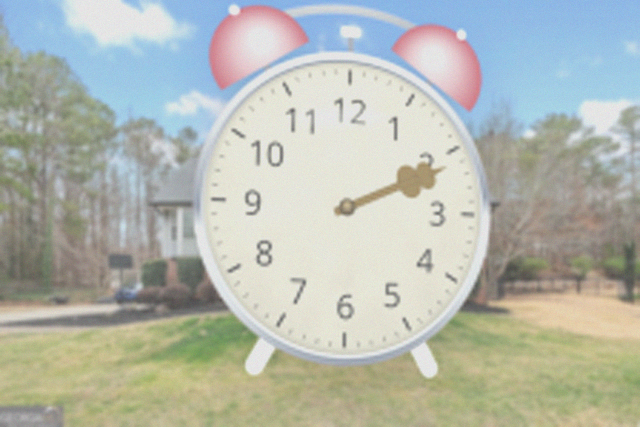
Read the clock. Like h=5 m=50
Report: h=2 m=11
